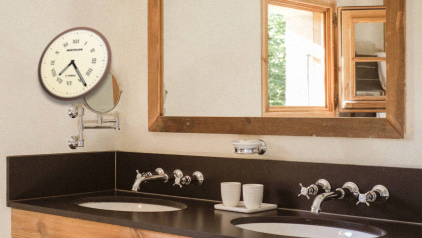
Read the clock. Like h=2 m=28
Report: h=7 m=24
